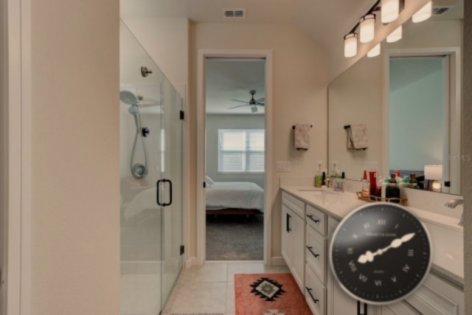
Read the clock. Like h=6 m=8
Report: h=8 m=10
